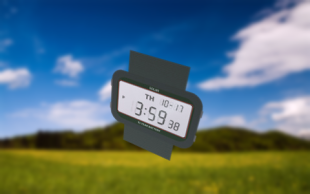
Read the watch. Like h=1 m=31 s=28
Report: h=3 m=59 s=38
